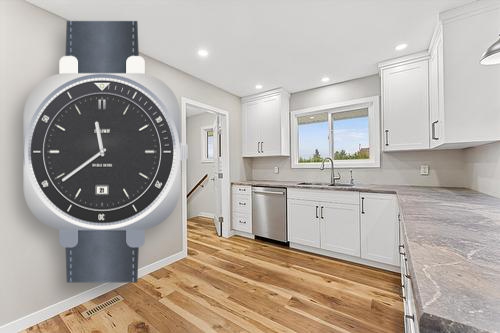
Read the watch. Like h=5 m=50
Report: h=11 m=39
